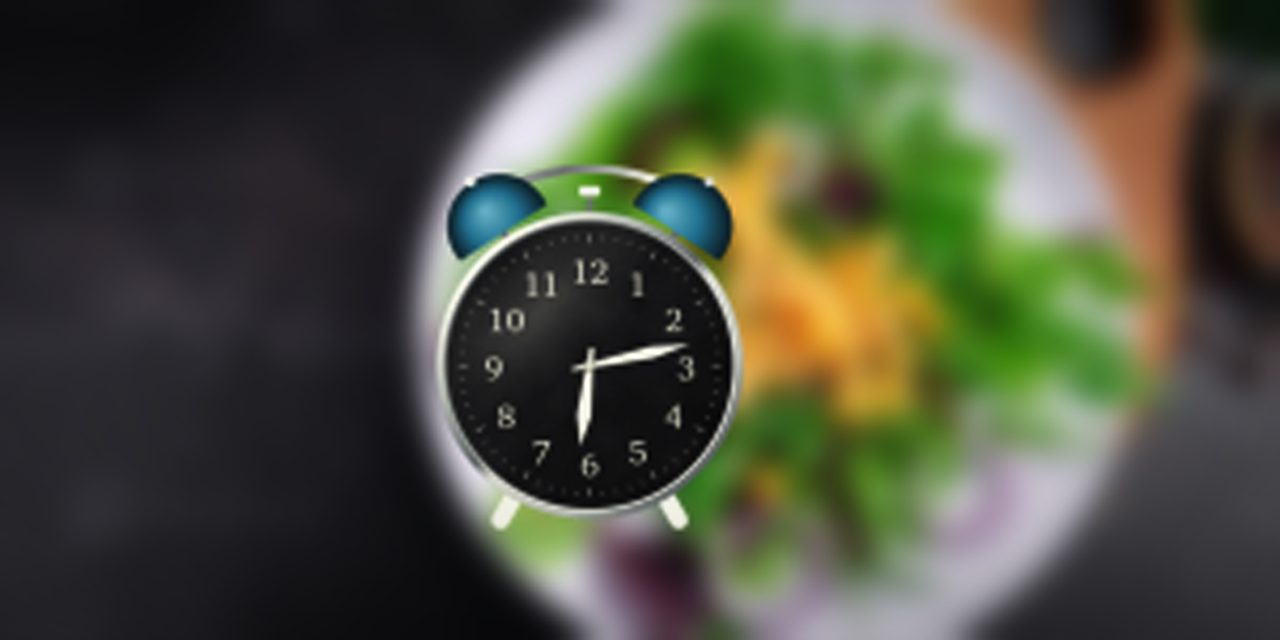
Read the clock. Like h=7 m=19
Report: h=6 m=13
